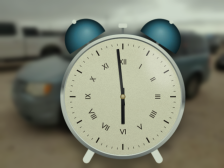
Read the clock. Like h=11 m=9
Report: h=5 m=59
